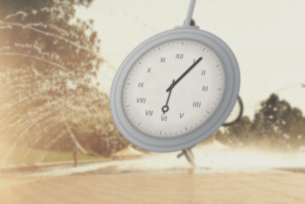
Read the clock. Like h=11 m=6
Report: h=6 m=6
